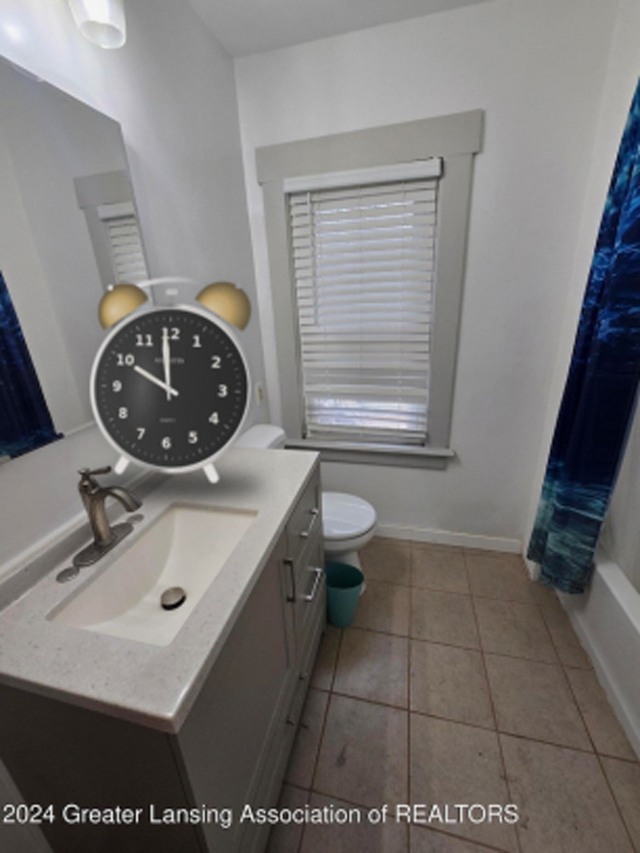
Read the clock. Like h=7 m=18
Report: h=9 m=59
